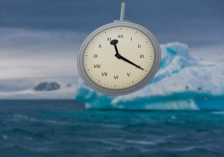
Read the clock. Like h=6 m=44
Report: h=11 m=20
